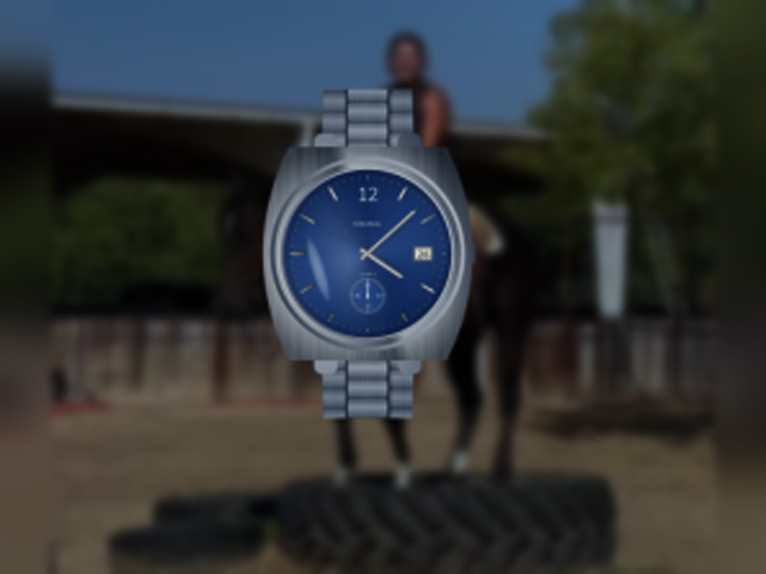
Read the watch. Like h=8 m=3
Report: h=4 m=8
